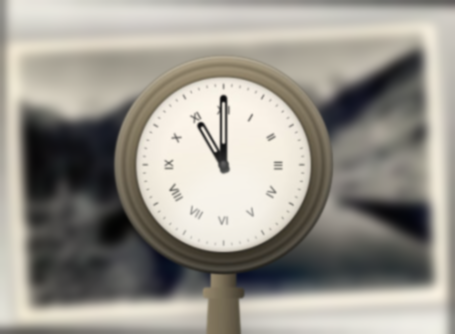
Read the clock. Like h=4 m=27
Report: h=11 m=0
